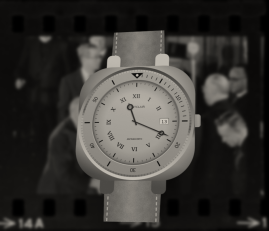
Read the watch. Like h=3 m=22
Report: h=11 m=19
